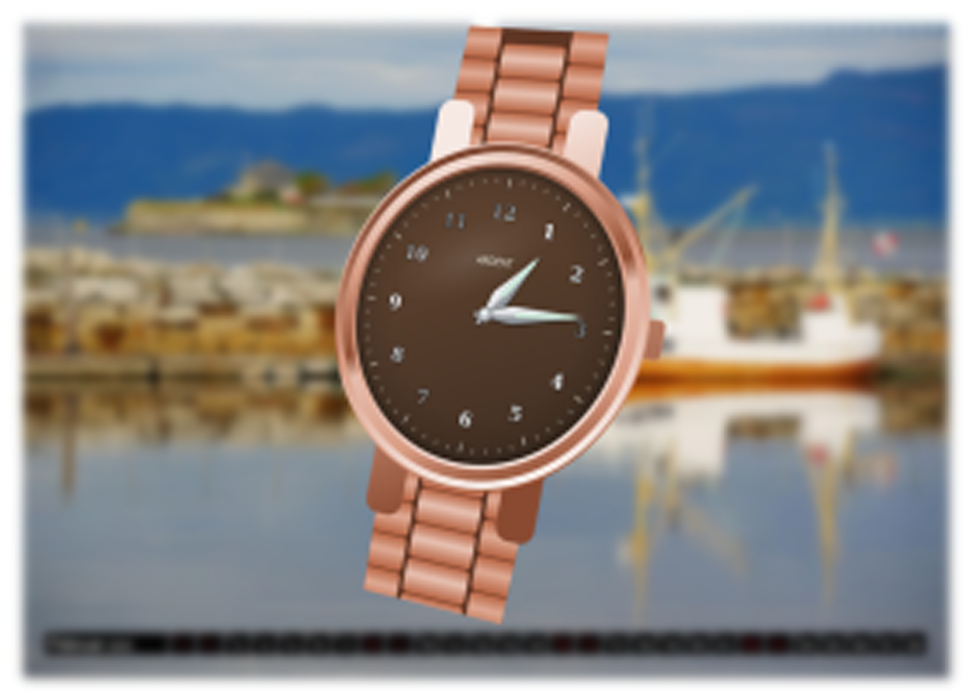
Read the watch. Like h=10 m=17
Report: h=1 m=14
